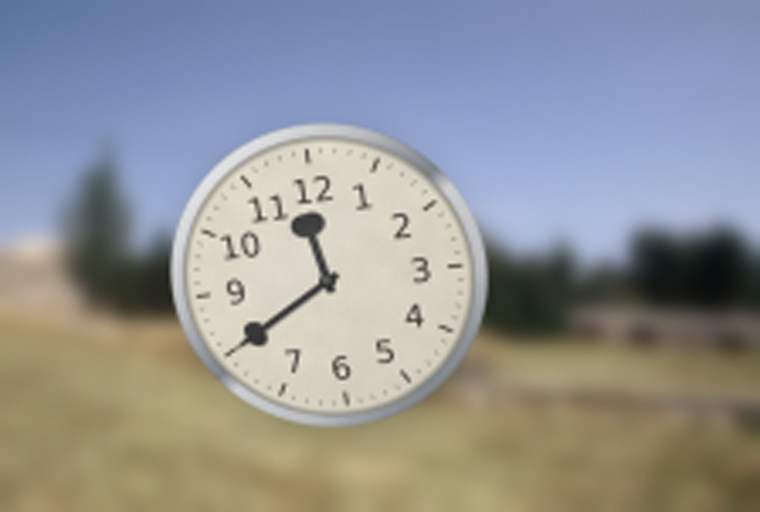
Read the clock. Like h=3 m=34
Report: h=11 m=40
